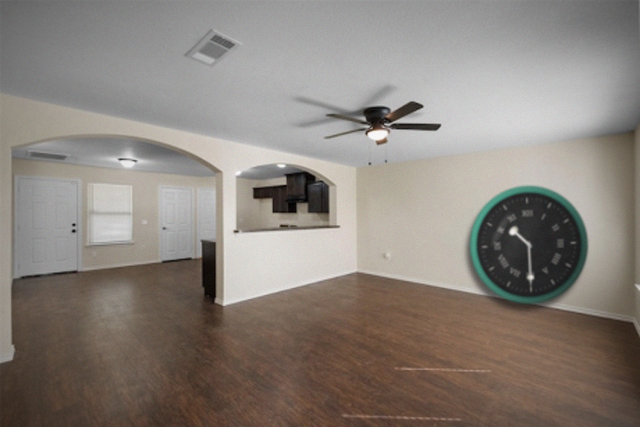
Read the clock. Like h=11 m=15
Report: h=10 m=30
